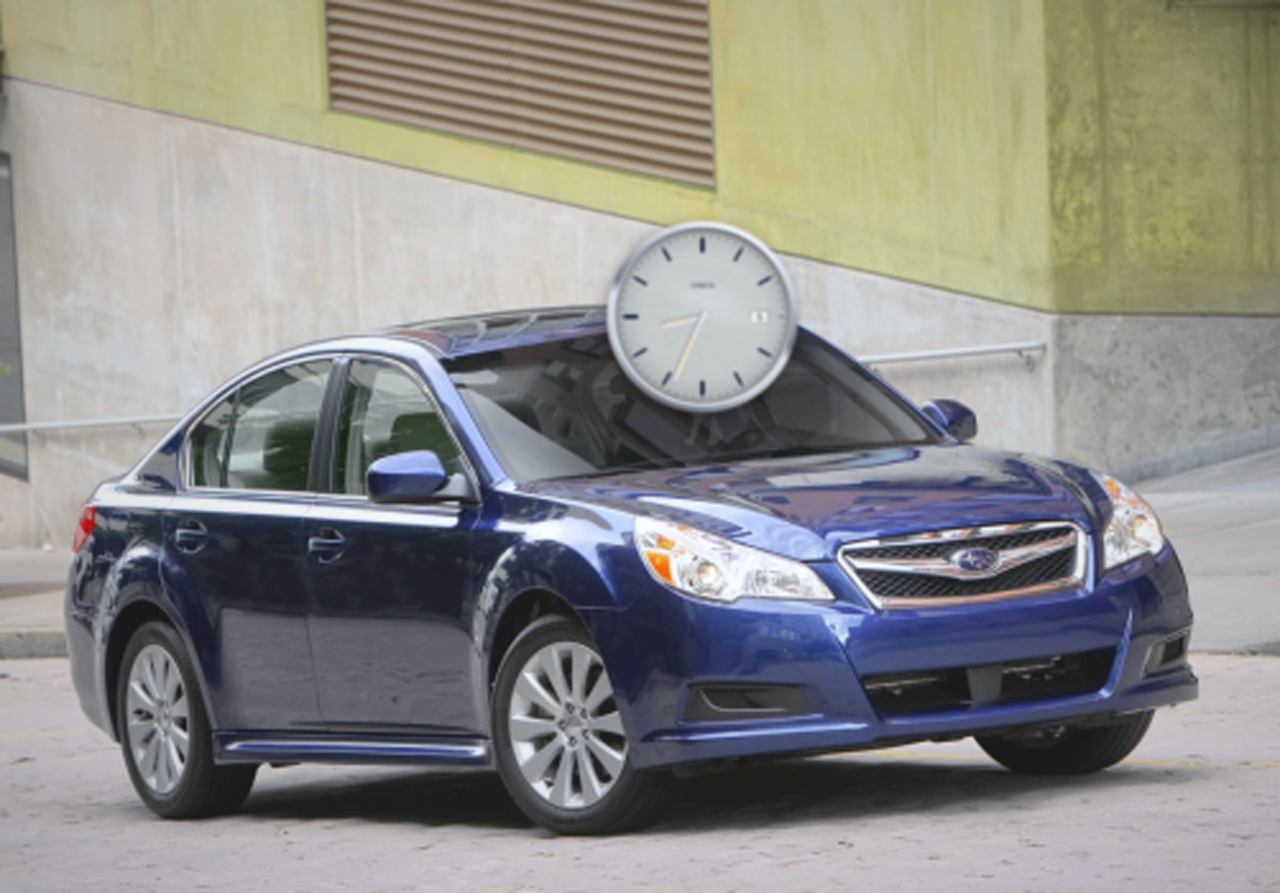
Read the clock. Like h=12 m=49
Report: h=8 m=34
